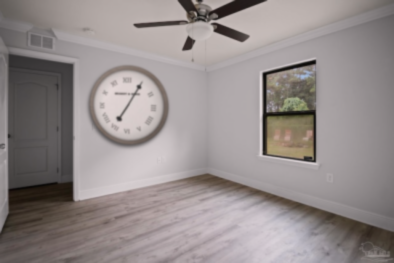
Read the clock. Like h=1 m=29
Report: h=7 m=5
